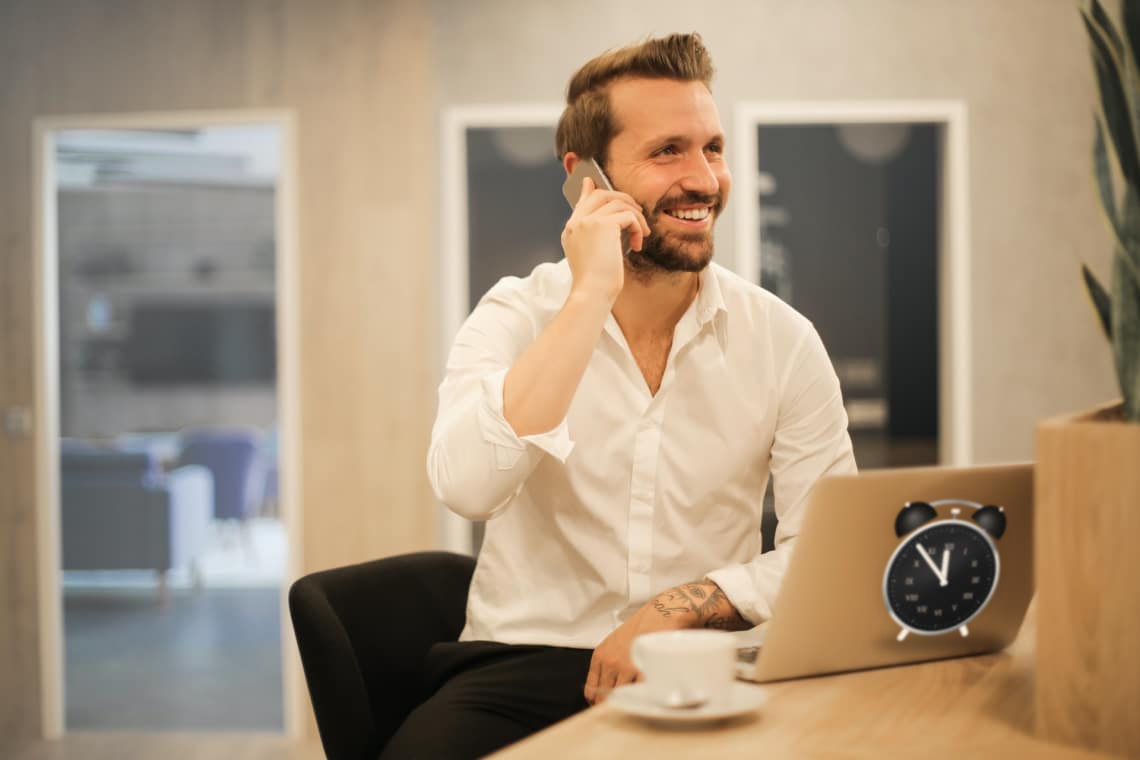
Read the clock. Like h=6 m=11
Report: h=11 m=53
